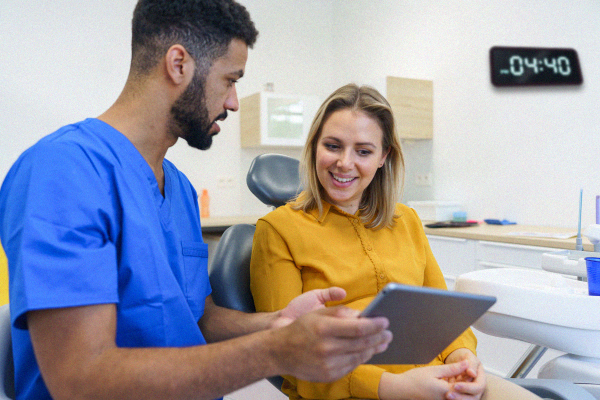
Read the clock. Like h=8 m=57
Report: h=4 m=40
